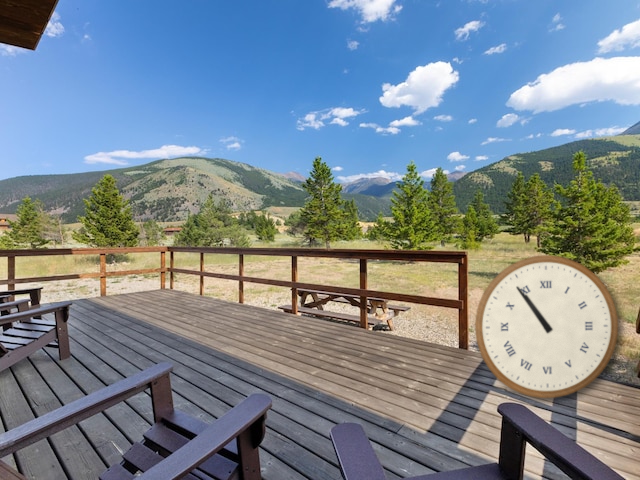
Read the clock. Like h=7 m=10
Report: h=10 m=54
